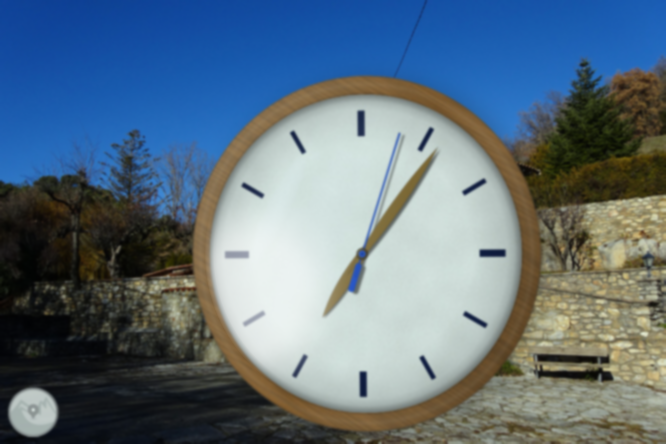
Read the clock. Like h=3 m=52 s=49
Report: h=7 m=6 s=3
